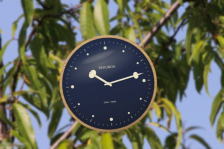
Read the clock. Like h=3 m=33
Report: h=10 m=13
